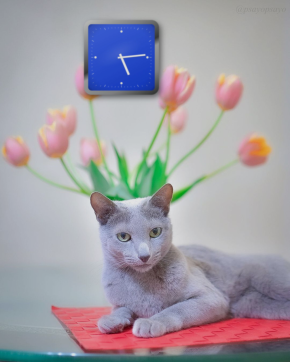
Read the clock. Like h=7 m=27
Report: h=5 m=14
